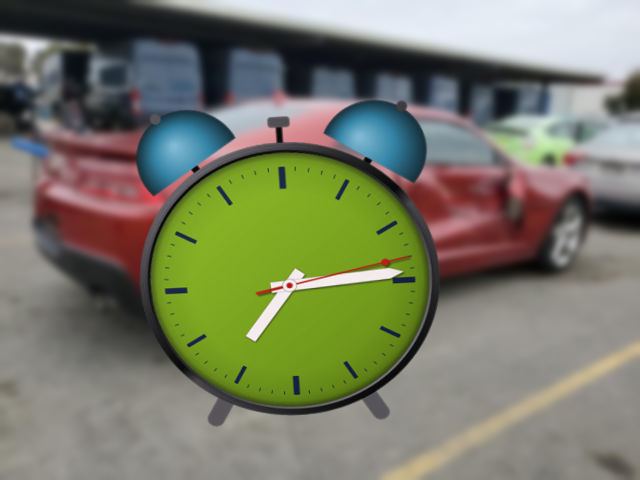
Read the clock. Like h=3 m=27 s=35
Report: h=7 m=14 s=13
